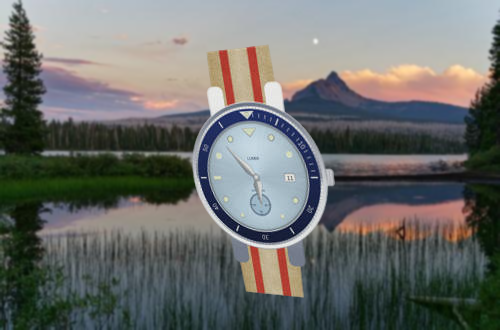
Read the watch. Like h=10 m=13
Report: h=5 m=53
